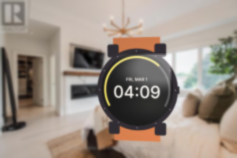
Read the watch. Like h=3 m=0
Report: h=4 m=9
